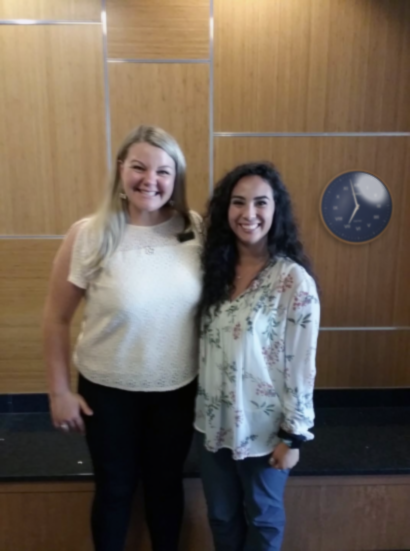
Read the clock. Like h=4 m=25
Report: h=6 m=58
